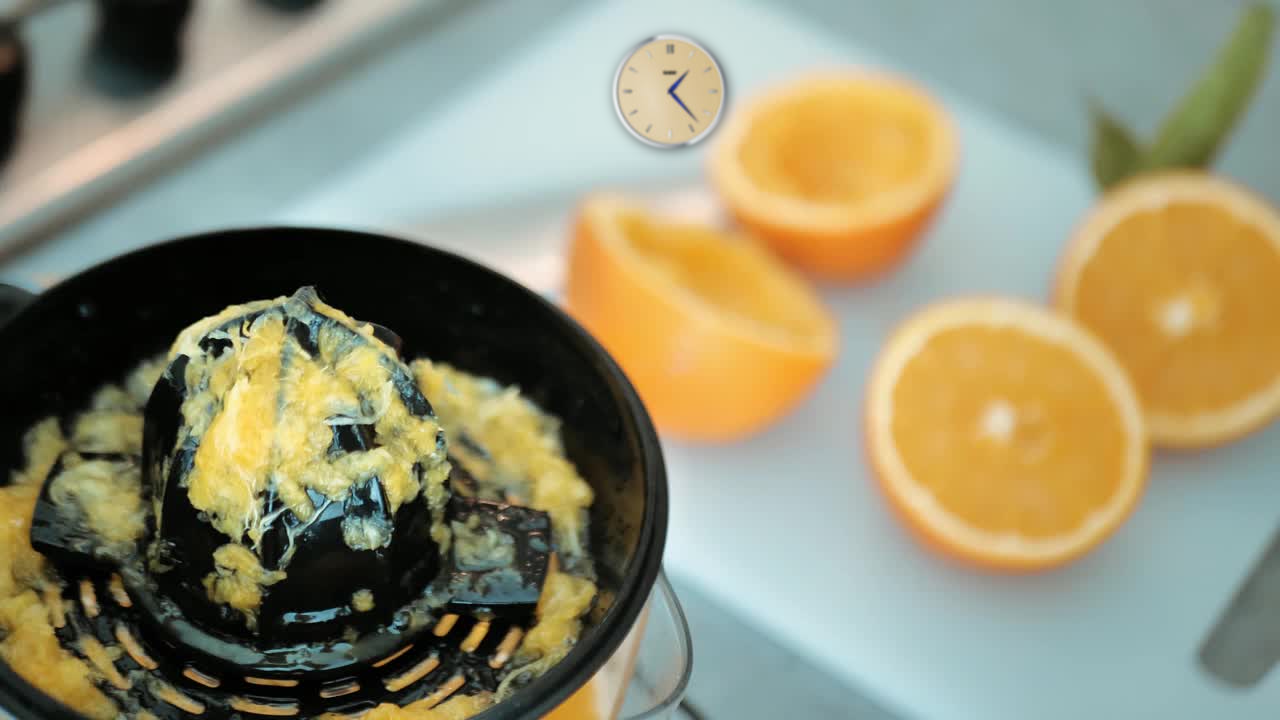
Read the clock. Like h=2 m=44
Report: h=1 m=23
